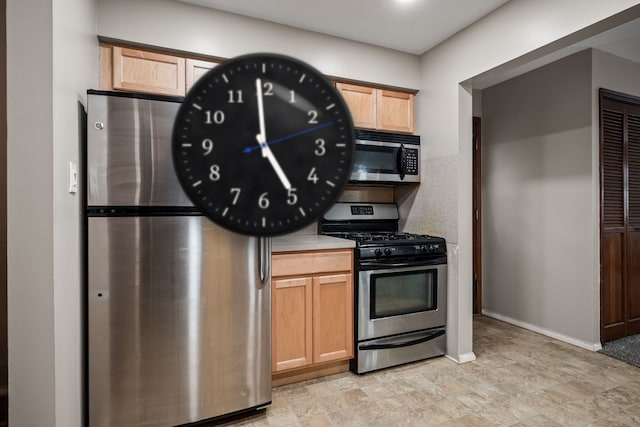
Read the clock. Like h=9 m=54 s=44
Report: h=4 m=59 s=12
